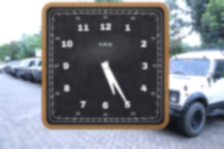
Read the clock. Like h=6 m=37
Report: h=5 m=25
